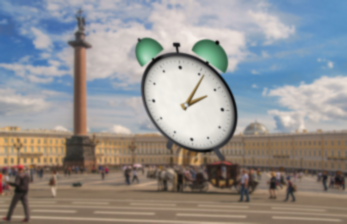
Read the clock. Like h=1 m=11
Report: h=2 m=6
